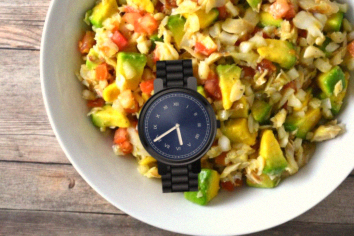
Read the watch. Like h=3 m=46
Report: h=5 m=40
